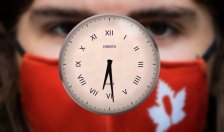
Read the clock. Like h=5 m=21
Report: h=6 m=29
